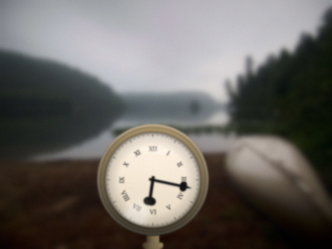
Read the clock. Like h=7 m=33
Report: h=6 m=17
